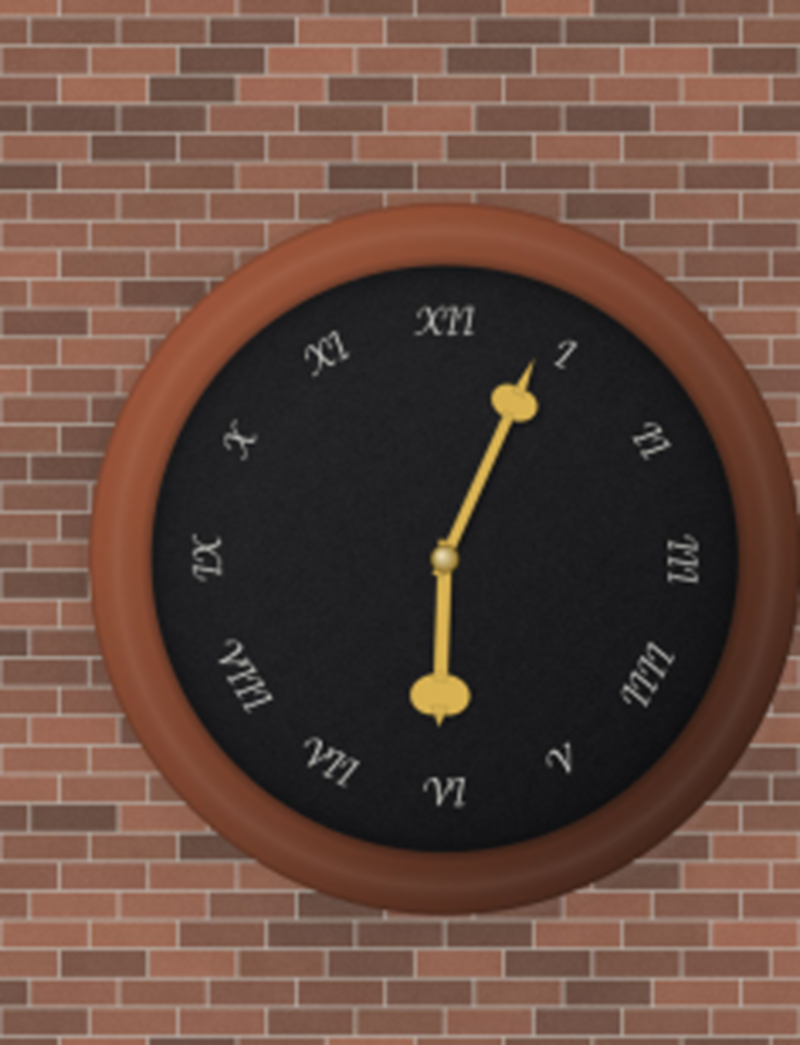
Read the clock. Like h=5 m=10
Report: h=6 m=4
